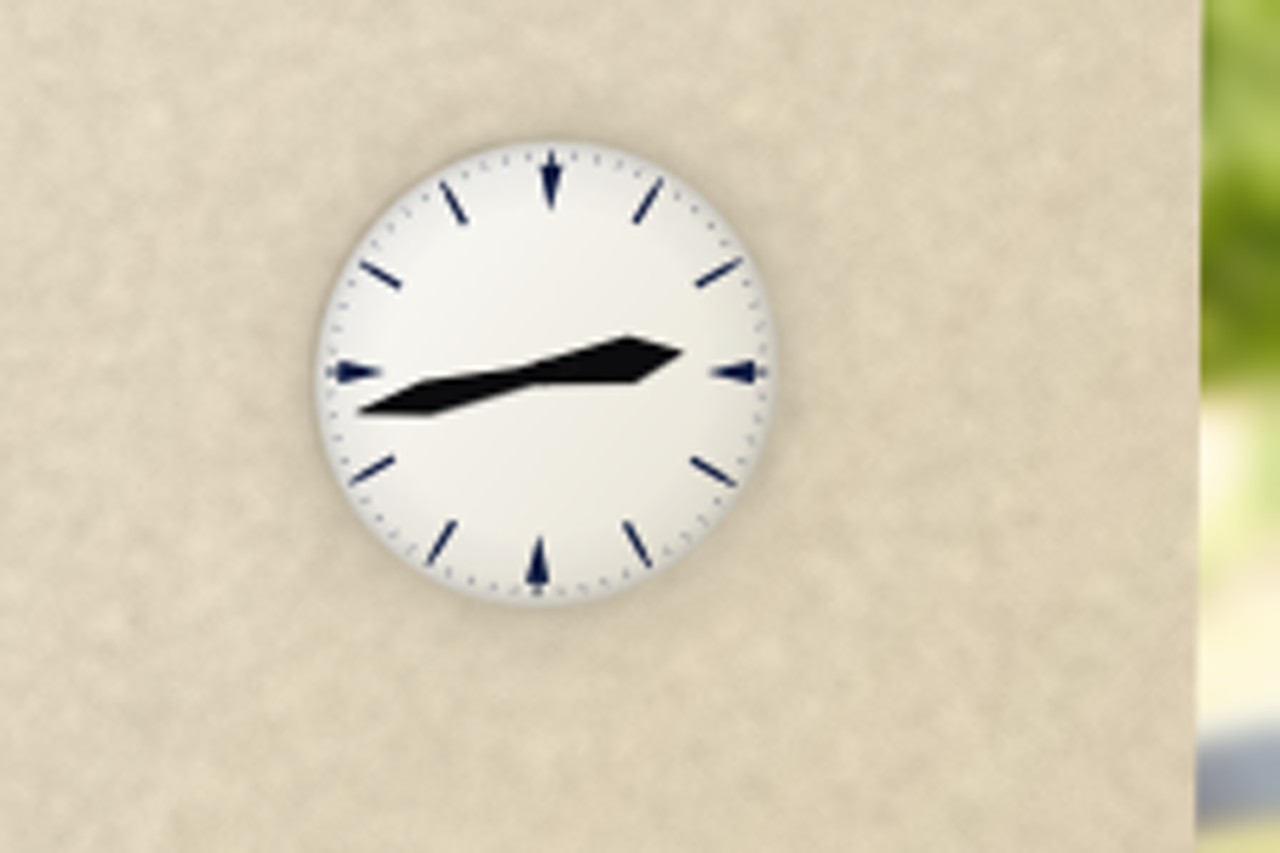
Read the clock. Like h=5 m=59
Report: h=2 m=43
